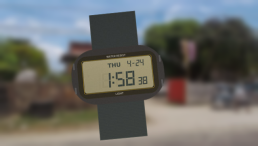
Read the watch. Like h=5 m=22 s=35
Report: h=1 m=58 s=38
